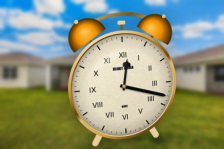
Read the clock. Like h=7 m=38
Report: h=12 m=18
